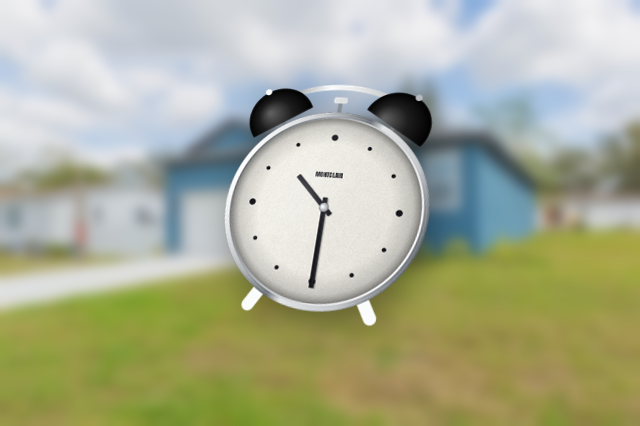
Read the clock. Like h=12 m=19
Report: h=10 m=30
